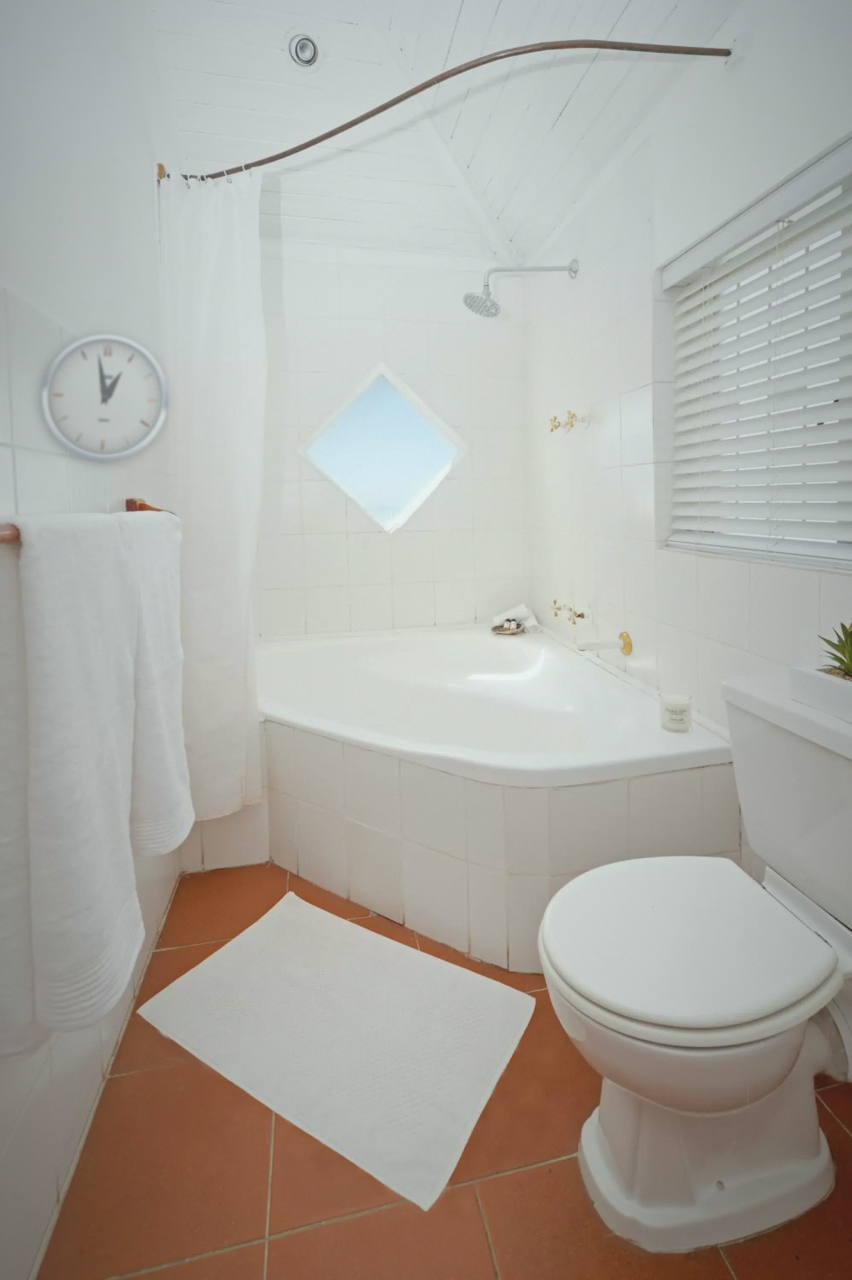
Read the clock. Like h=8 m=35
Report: h=12 m=58
